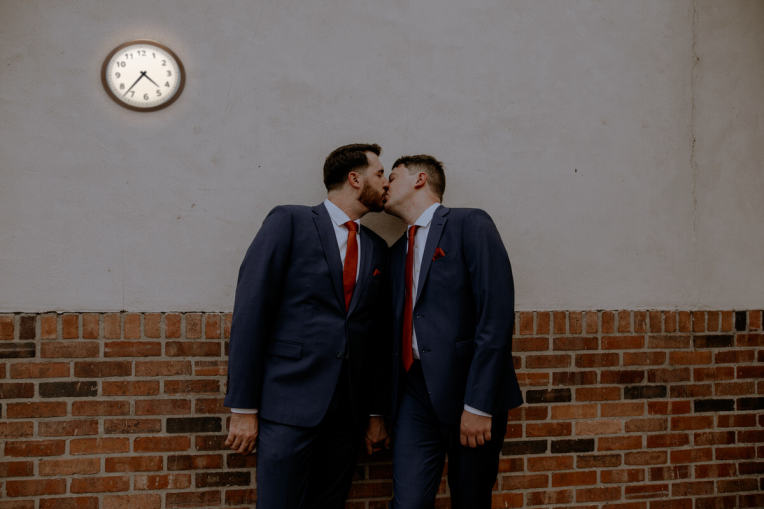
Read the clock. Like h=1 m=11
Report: h=4 m=37
